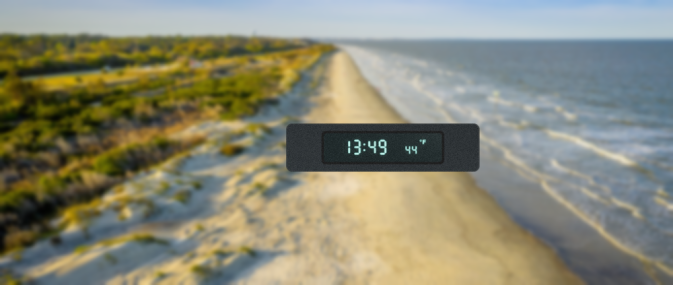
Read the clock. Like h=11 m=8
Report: h=13 m=49
